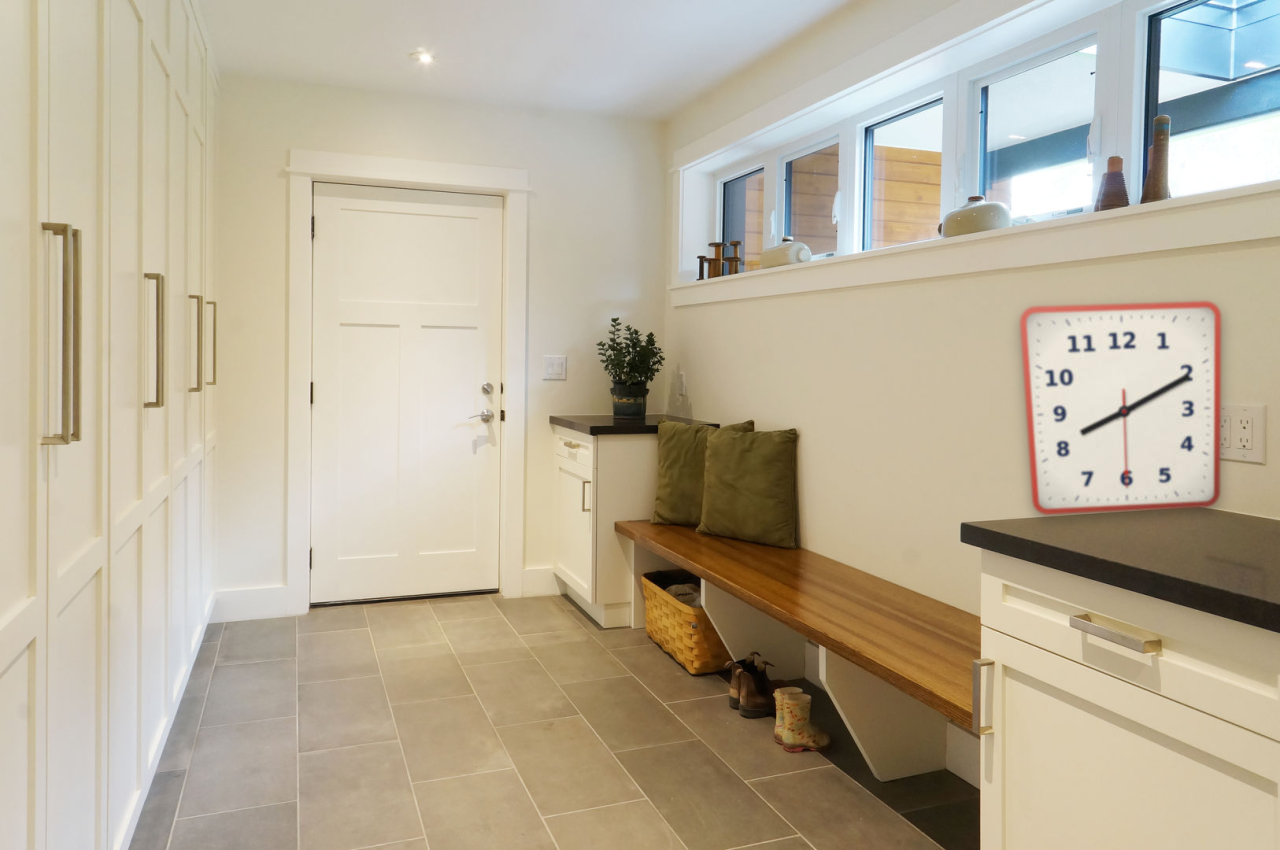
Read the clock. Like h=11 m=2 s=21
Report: h=8 m=10 s=30
